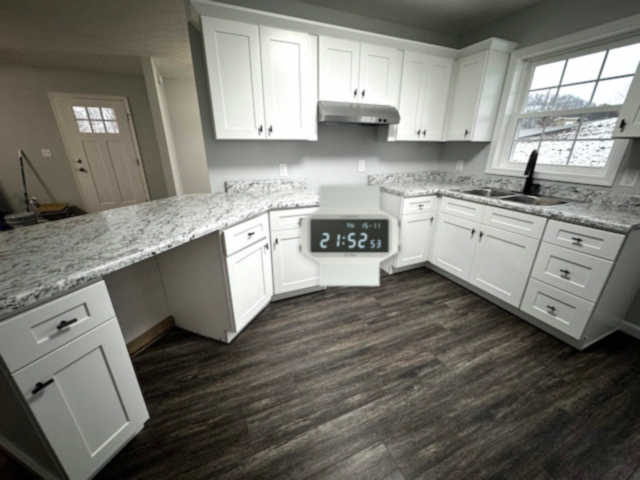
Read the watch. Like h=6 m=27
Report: h=21 m=52
